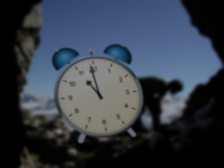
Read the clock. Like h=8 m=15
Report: h=10 m=59
